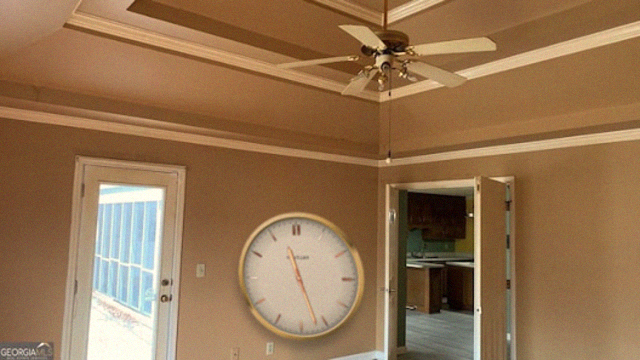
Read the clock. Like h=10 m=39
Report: h=11 m=27
